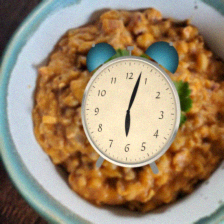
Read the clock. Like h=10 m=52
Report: h=6 m=3
